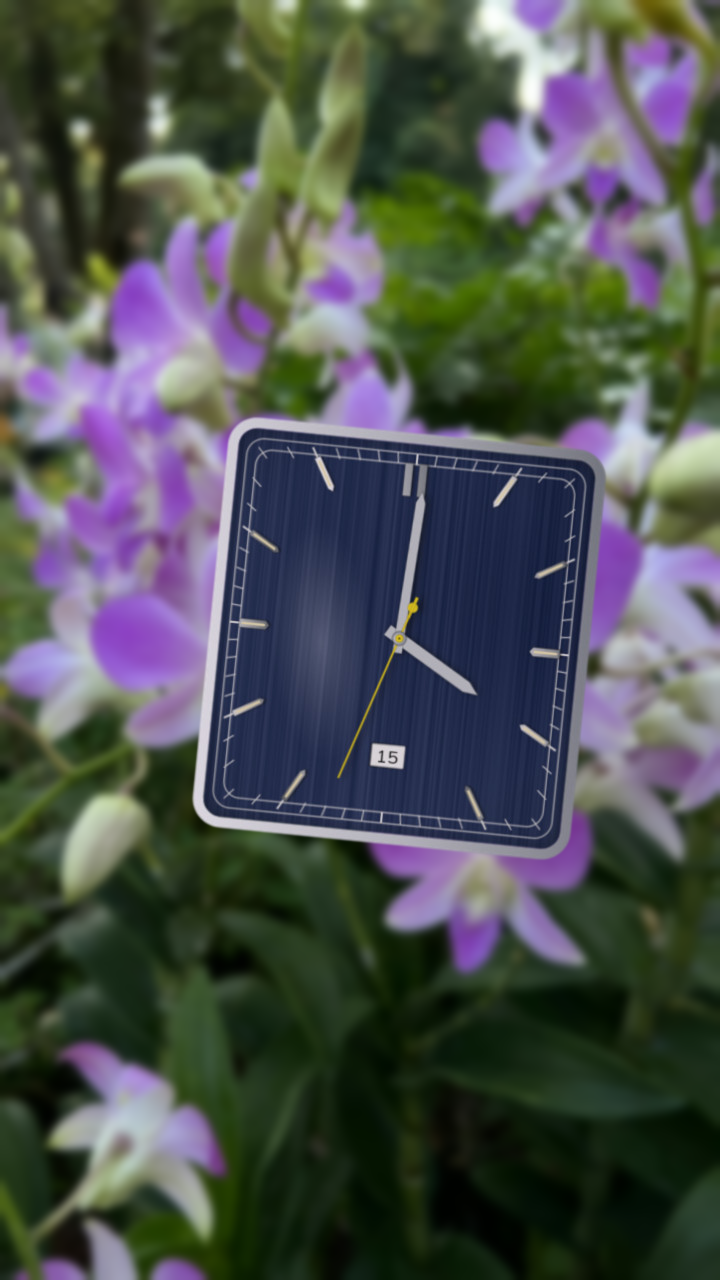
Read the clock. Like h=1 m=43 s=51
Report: h=4 m=0 s=33
